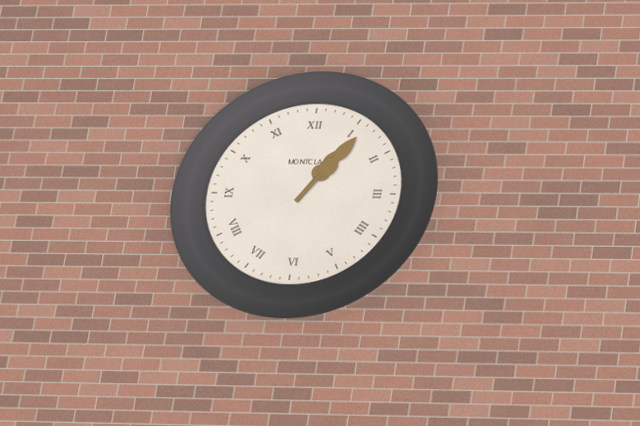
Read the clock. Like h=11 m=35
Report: h=1 m=6
